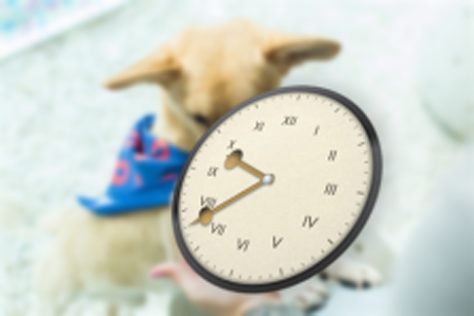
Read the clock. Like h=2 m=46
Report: h=9 m=38
